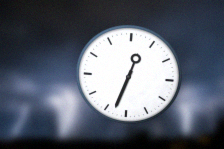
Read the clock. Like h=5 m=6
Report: h=12 m=33
